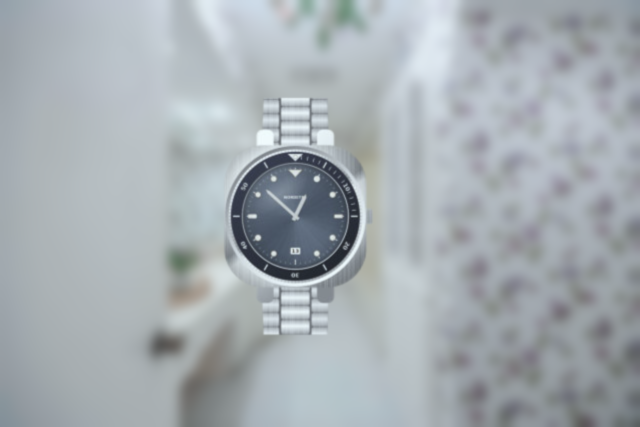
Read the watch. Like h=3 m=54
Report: h=12 m=52
